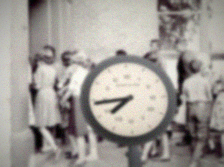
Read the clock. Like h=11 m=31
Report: h=7 m=44
